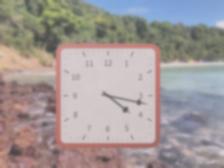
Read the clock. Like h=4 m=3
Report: h=4 m=17
